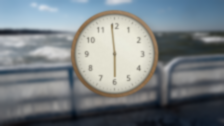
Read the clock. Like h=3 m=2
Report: h=5 m=59
